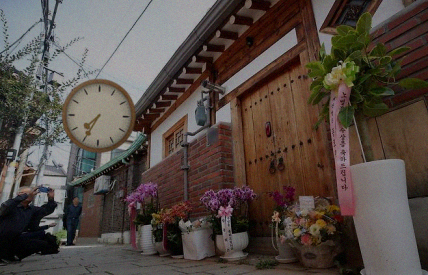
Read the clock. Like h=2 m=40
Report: h=7 m=35
